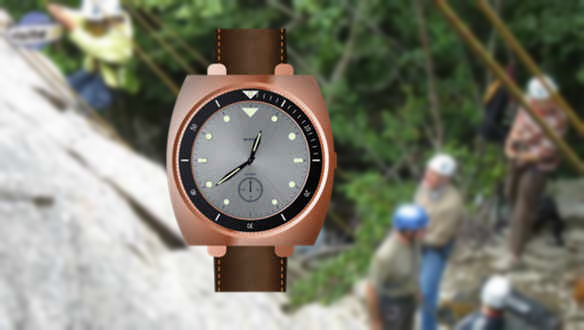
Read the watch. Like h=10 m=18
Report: h=12 m=39
